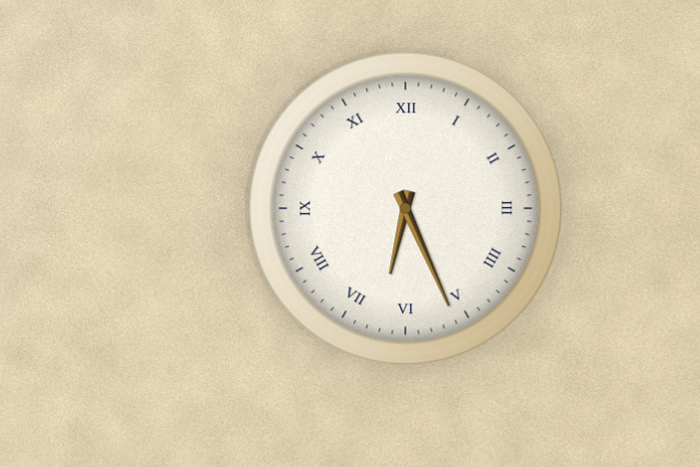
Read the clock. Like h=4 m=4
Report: h=6 m=26
